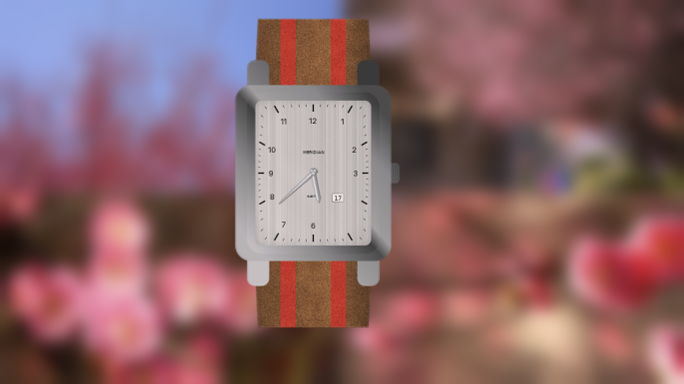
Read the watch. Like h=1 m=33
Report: h=5 m=38
